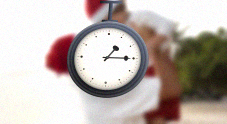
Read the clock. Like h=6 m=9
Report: h=1 m=15
